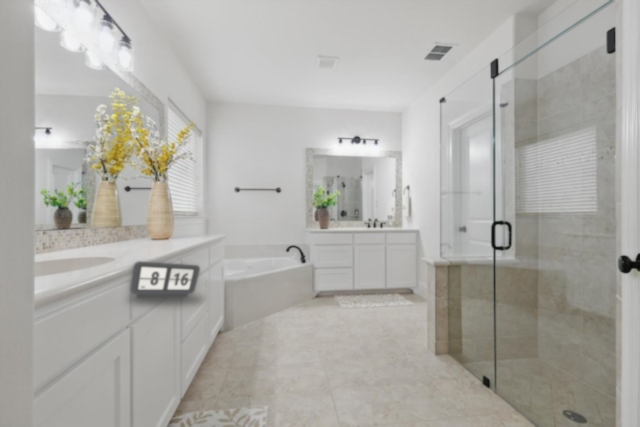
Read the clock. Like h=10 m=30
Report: h=8 m=16
